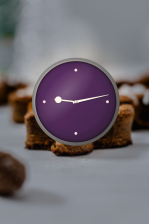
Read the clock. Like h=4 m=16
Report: h=9 m=13
